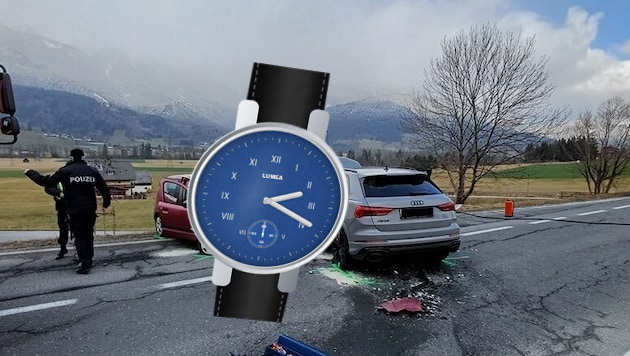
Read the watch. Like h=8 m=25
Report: h=2 m=19
